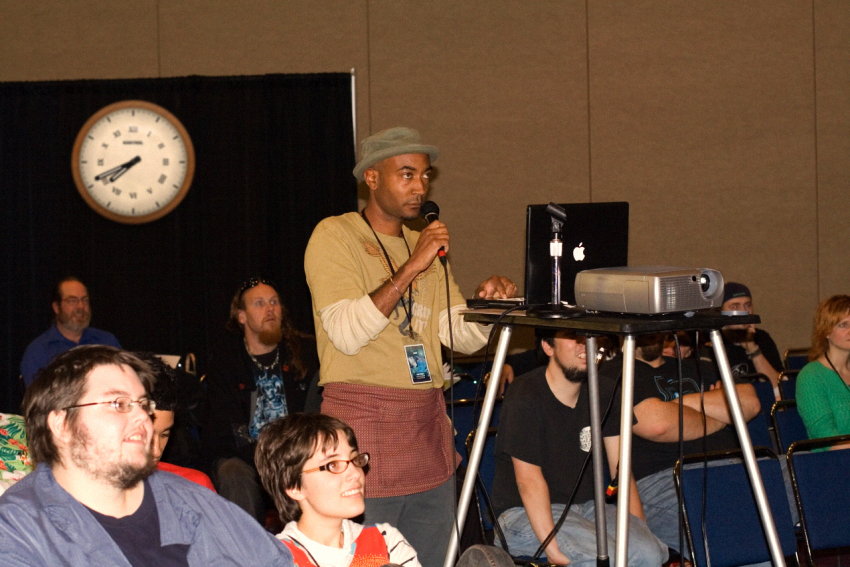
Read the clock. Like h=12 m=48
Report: h=7 m=41
